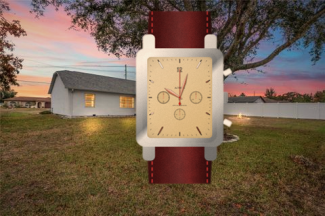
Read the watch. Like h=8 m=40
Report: h=10 m=3
